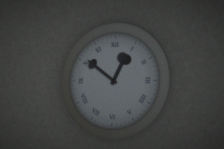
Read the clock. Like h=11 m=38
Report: h=12 m=51
